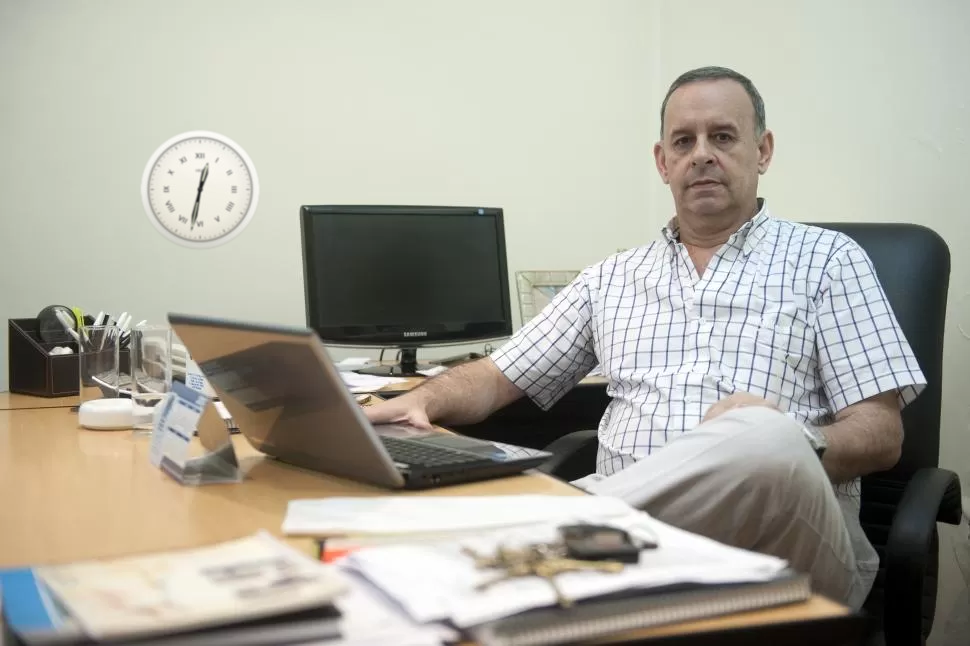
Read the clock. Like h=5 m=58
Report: h=12 m=32
